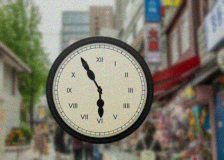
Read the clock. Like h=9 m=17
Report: h=5 m=55
